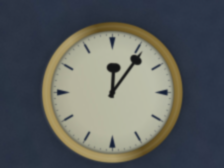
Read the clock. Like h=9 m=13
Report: h=12 m=6
